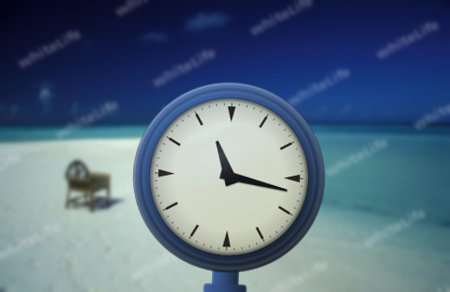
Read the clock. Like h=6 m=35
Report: h=11 m=17
